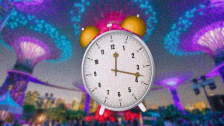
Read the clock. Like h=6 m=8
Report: h=12 m=18
